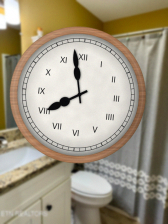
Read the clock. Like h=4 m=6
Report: h=7 m=58
